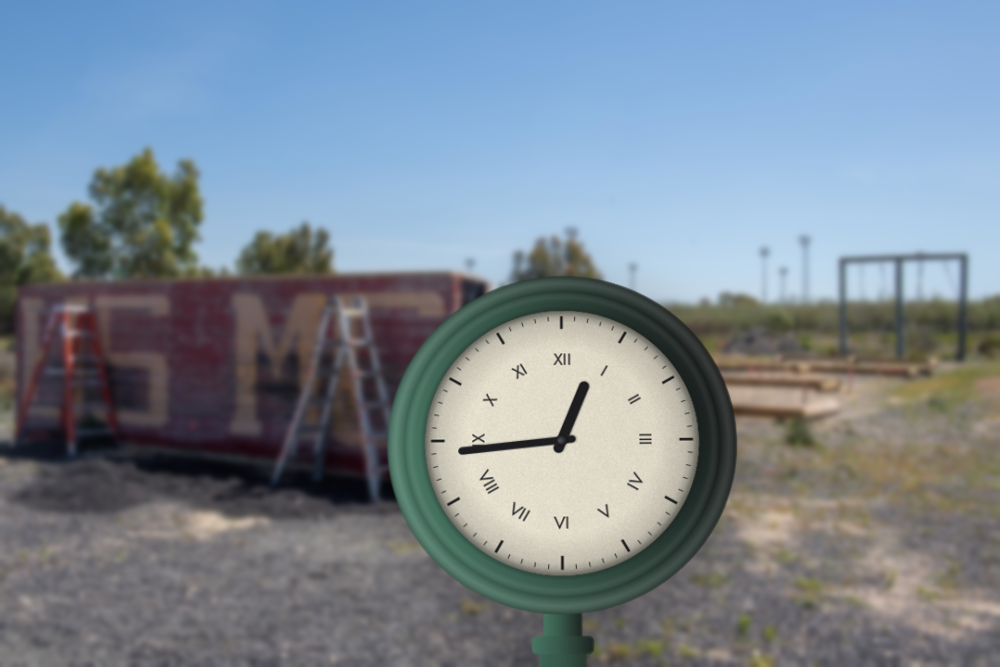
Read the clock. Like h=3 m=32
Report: h=12 m=44
